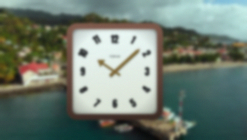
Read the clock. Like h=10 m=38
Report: h=10 m=8
